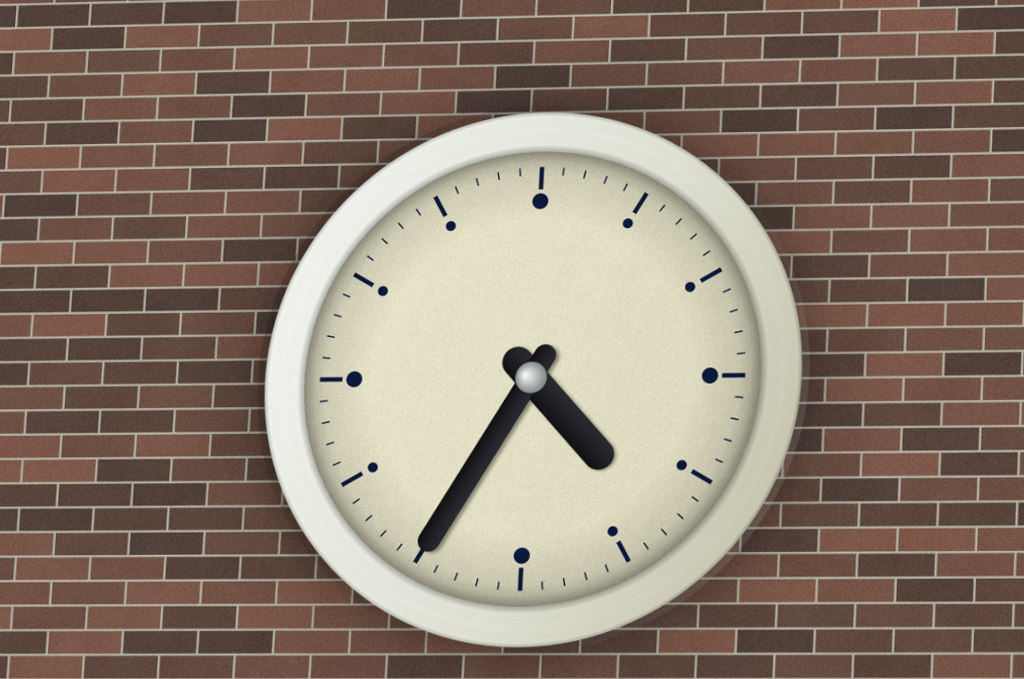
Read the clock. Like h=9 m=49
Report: h=4 m=35
